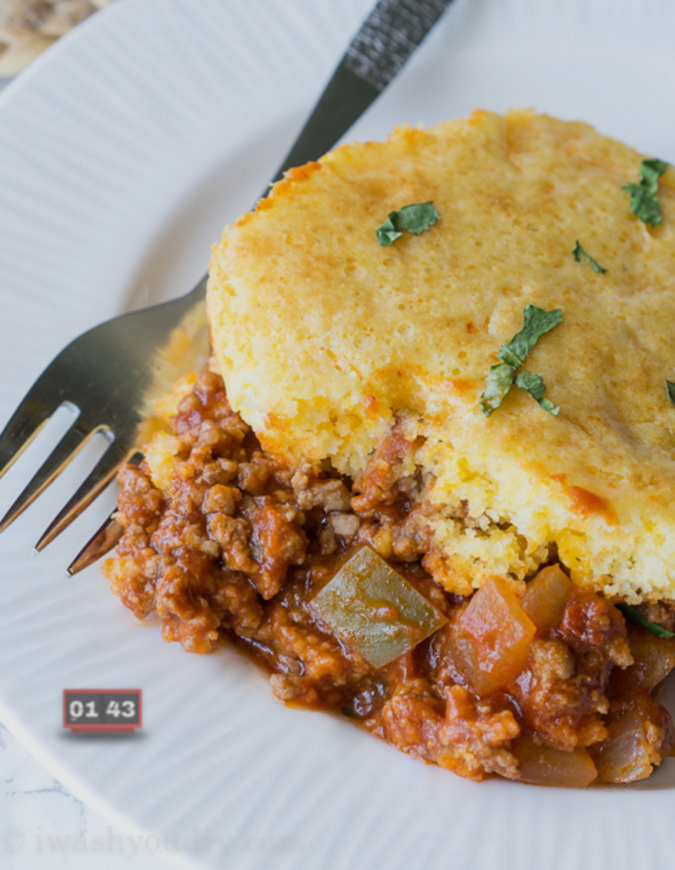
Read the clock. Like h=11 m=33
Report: h=1 m=43
